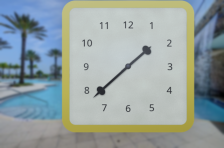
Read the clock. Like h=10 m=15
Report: h=1 m=38
